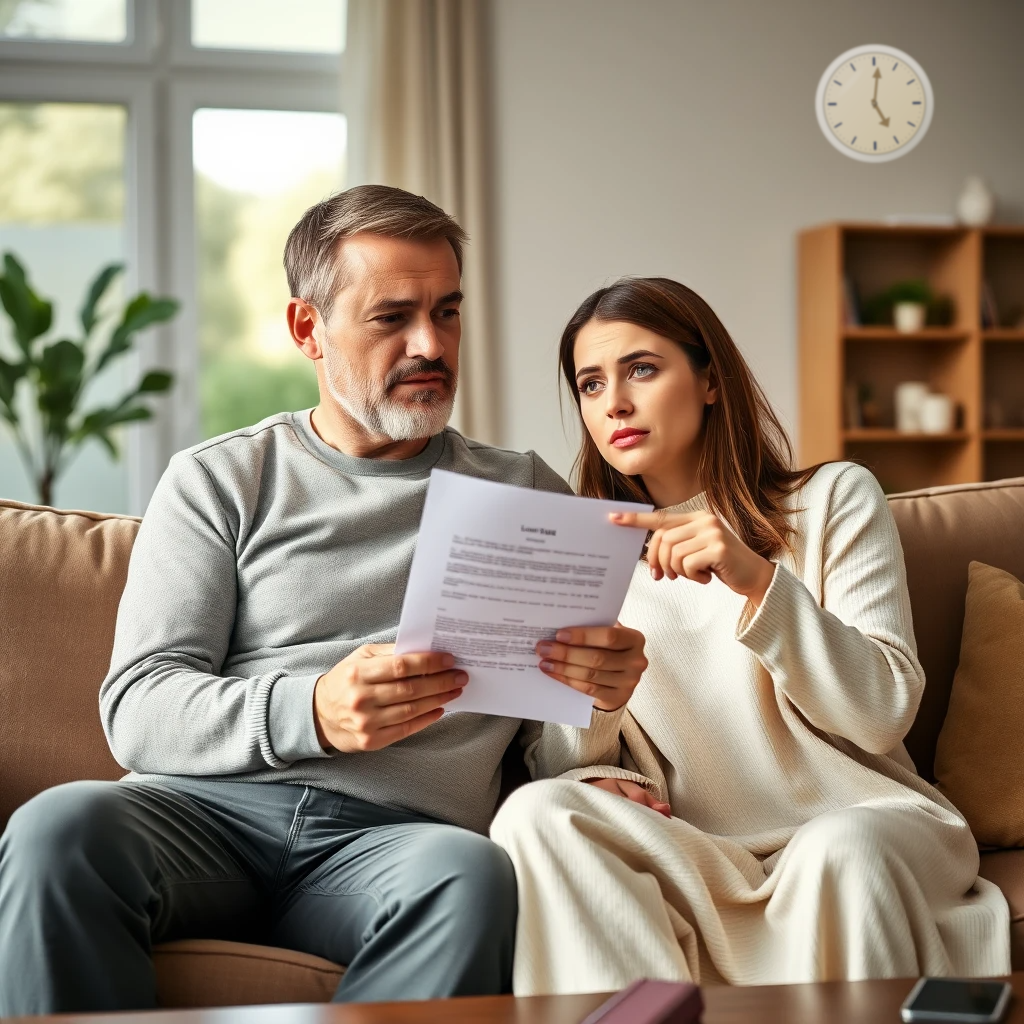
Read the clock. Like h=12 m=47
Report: h=5 m=1
